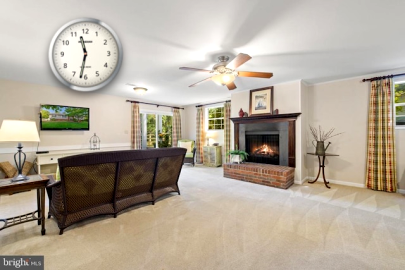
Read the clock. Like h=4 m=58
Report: h=11 m=32
